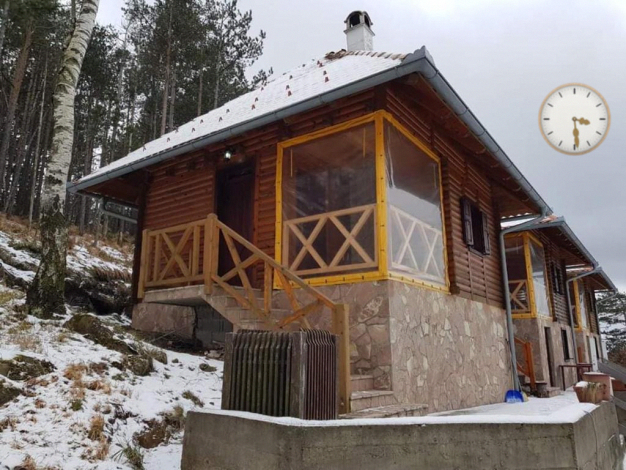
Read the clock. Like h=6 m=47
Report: h=3 m=29
